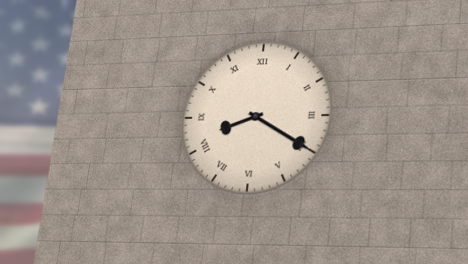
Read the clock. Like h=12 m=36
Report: h=8 m=20
